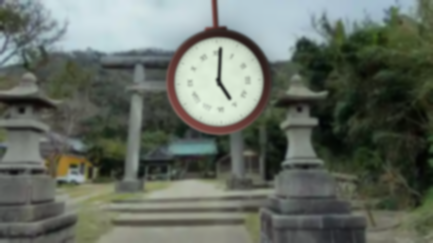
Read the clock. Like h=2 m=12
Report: h=5 m=1
